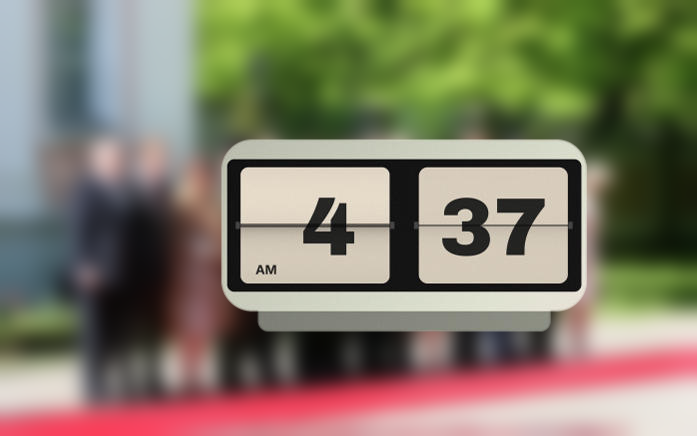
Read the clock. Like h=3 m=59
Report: h=4 m=37
